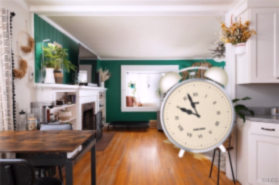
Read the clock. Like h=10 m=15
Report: h=9 m=57
